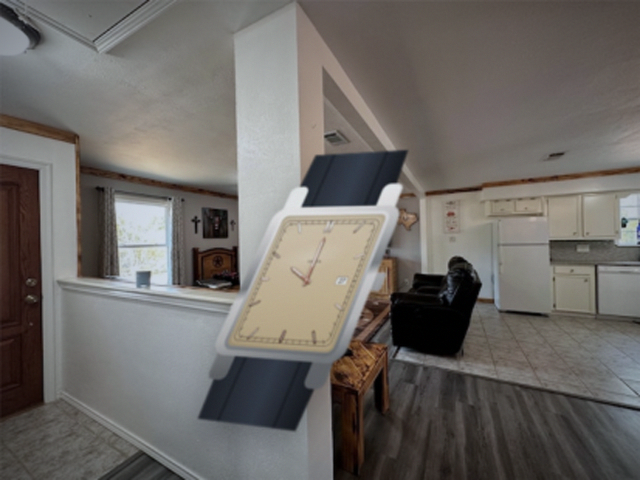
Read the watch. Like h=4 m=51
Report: h=10 m=0
